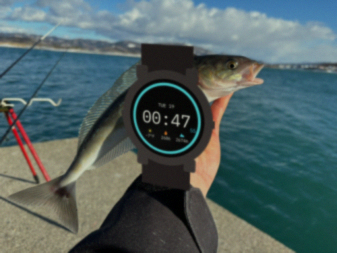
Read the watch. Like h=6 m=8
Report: h=0 m=47
